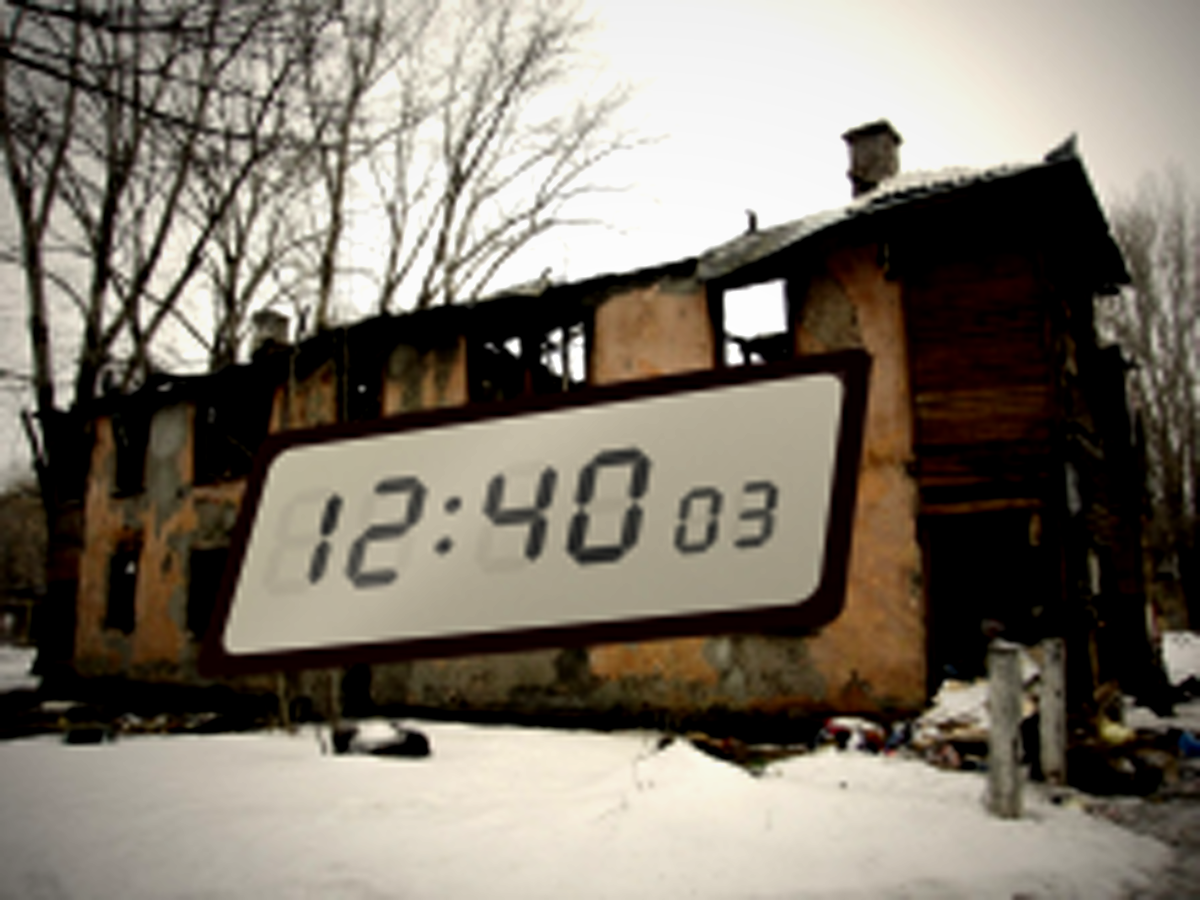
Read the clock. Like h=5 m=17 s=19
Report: h=12 m=40 s=3
